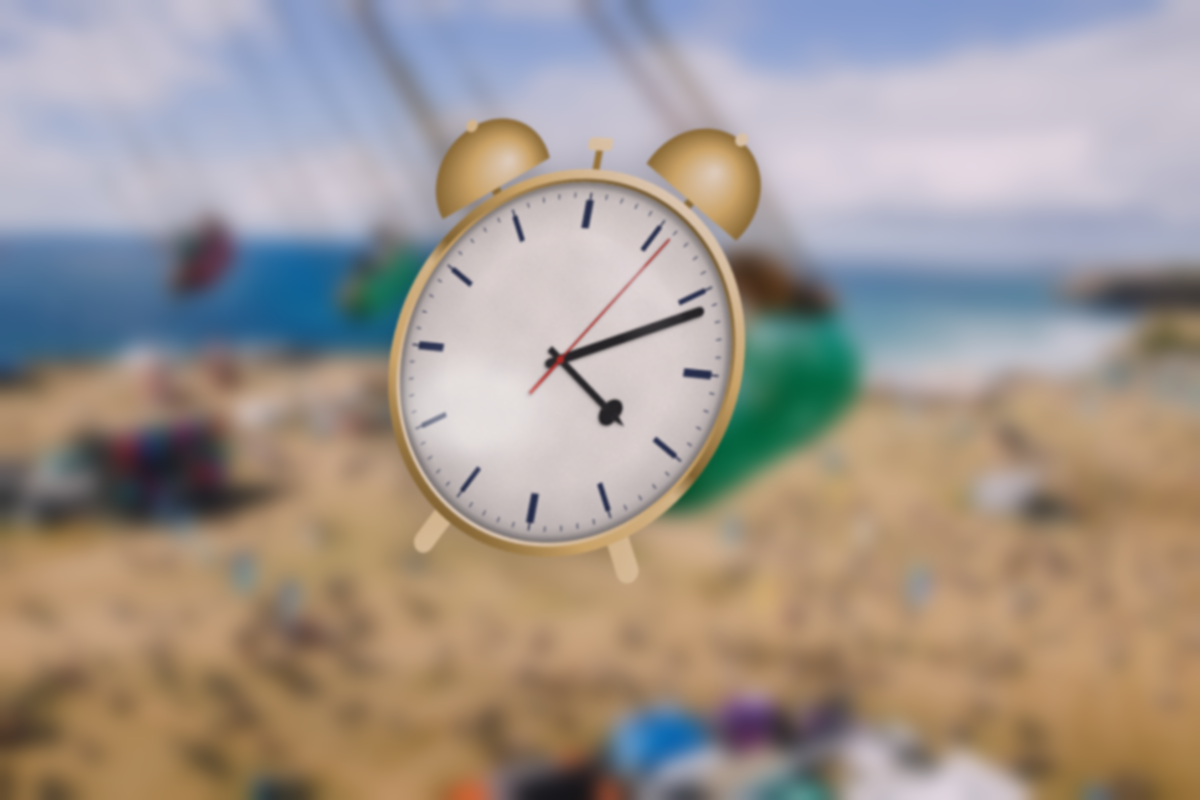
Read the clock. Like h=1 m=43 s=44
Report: h=4 m=11 s=6
